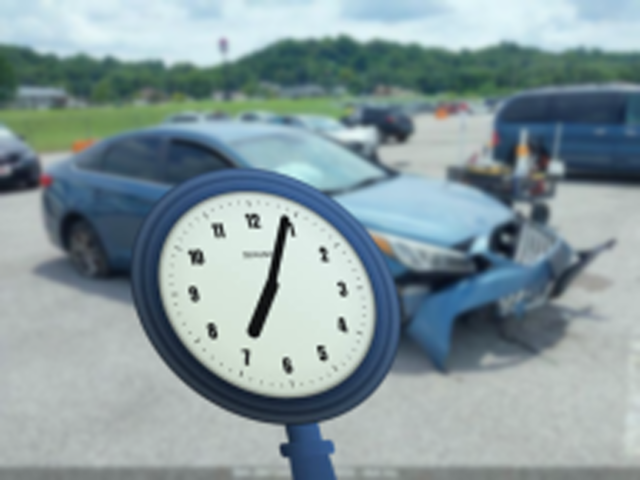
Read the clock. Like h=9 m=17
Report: h=7 m=4
